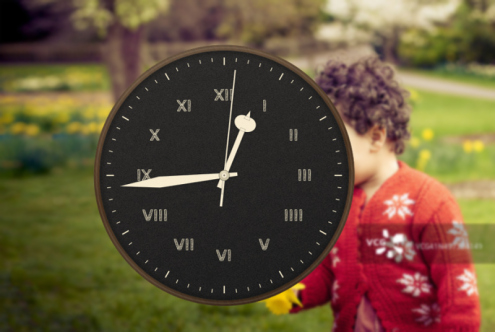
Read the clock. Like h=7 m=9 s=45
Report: h=12 m=44 s=1
